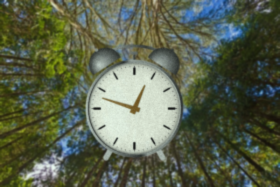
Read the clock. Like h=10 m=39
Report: h=12 m=48
